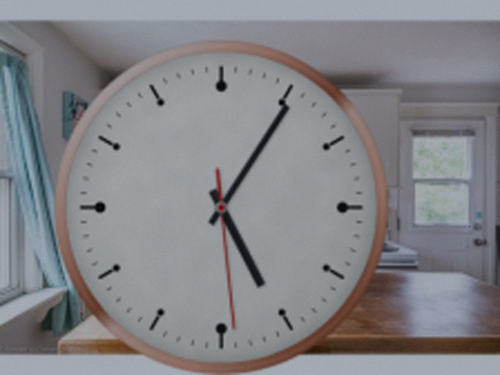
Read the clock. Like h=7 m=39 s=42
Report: h=5 m=5 s=29
